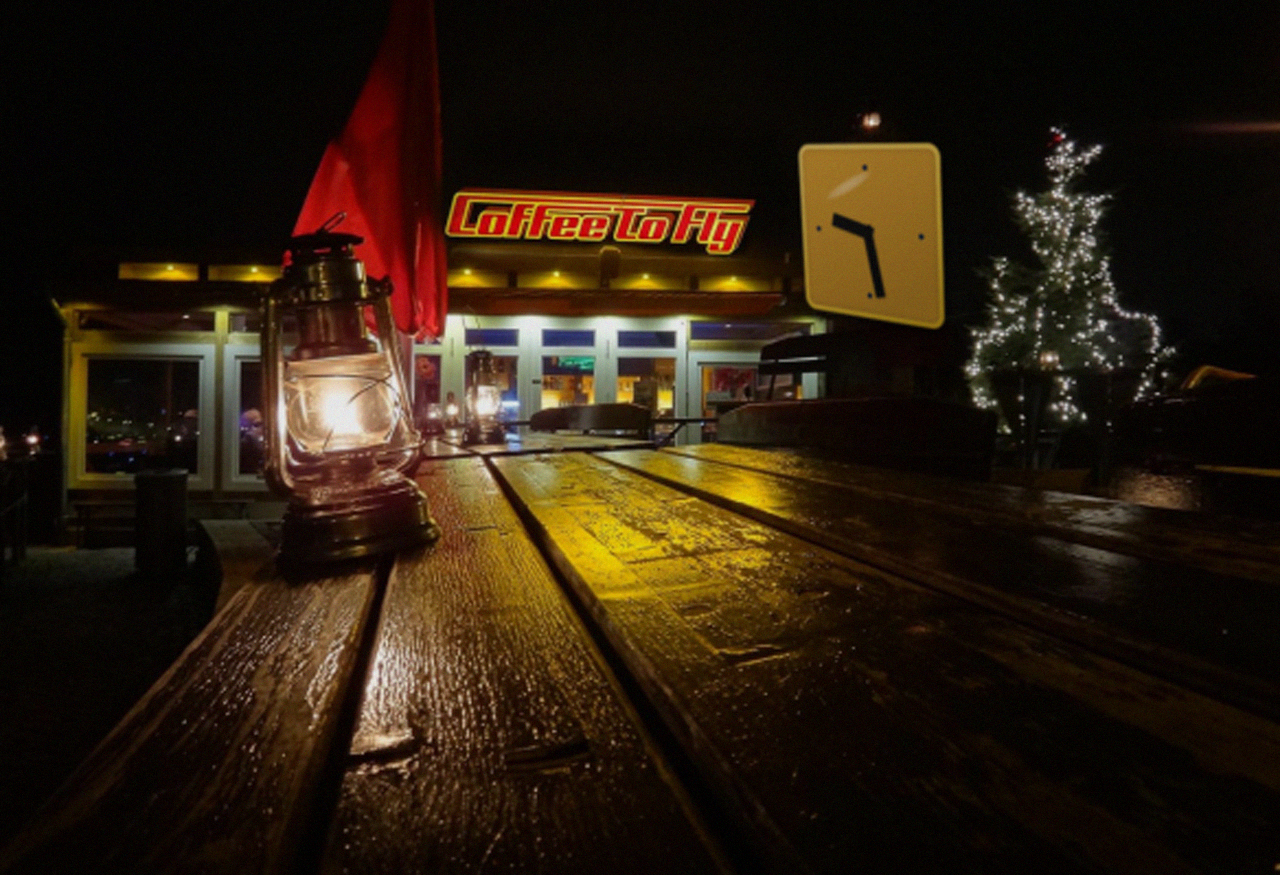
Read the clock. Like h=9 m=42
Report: h=9 m=28
